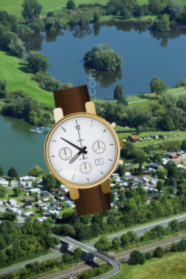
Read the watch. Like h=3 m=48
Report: h=7 m=52
